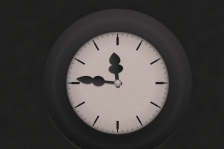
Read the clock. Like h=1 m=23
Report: h=11 m=46
